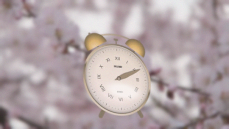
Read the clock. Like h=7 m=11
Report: h=2 m=11
